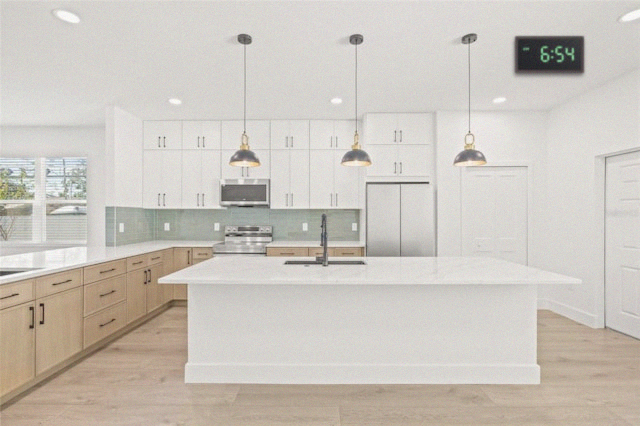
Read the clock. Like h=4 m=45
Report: h=6 m=54
